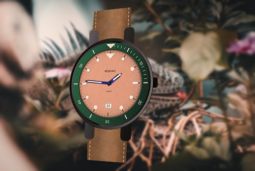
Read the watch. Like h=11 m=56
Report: h=1 m=46
